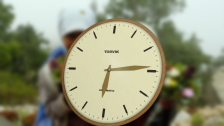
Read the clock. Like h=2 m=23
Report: h=6 m=14
